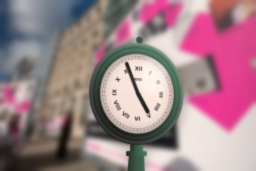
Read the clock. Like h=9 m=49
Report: h=4 m=56
